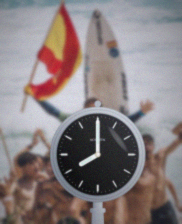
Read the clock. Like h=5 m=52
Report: h=8 m=0
